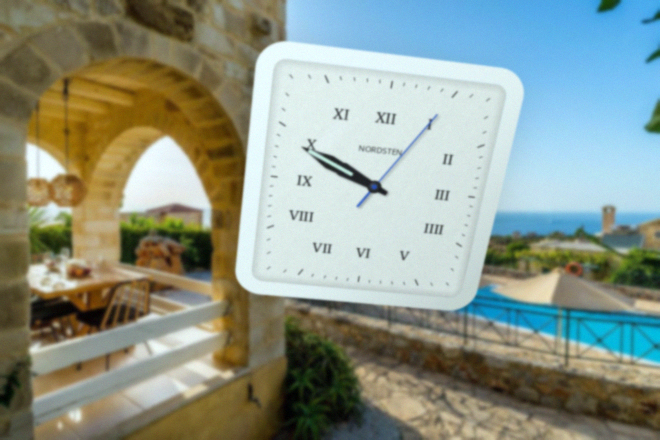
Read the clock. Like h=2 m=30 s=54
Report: h=9 m=49 s=5
